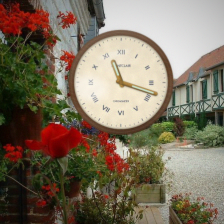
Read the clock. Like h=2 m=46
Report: h=11 m=18
